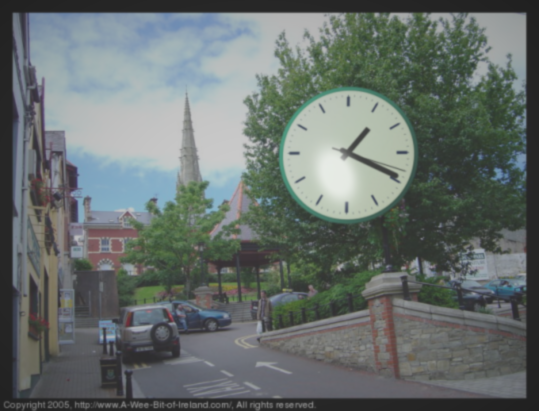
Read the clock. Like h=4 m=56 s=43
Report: h=1 m=19 s=18
